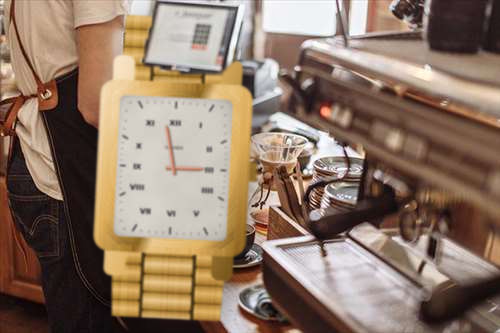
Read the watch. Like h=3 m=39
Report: h=2 m=58
